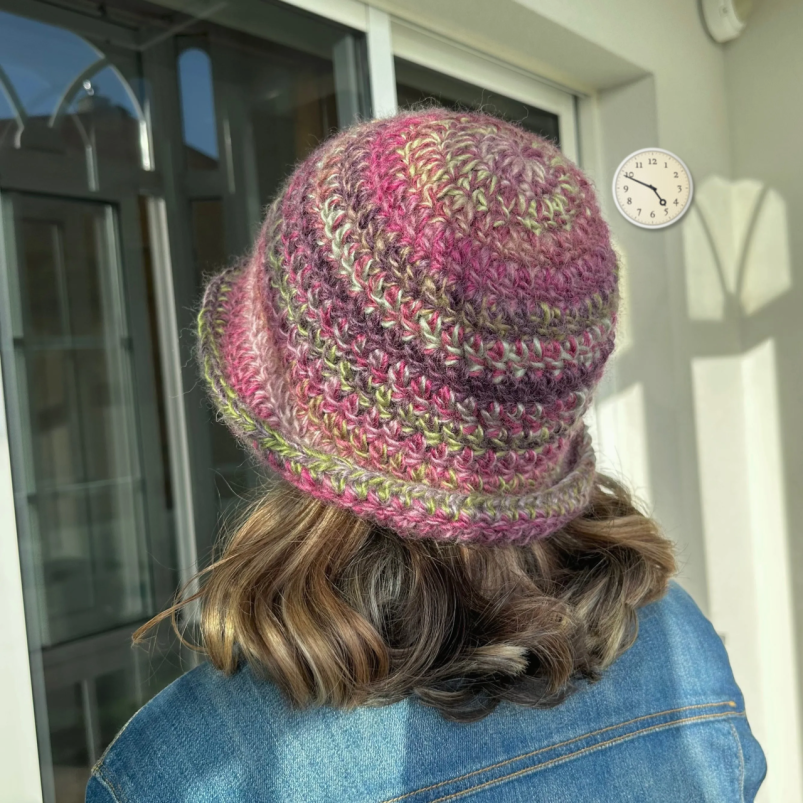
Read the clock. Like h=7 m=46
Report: h=4 m=49
